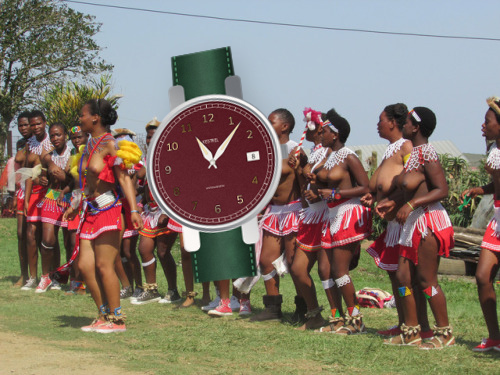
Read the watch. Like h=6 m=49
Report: h=11 m=7
